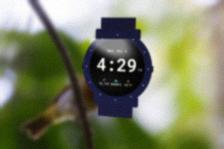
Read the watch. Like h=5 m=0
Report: h=4 m=29
